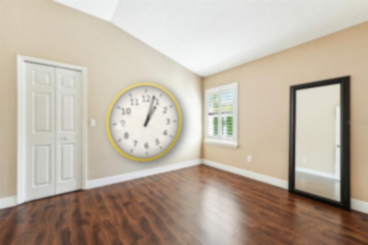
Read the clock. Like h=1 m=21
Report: h=1 m=3
